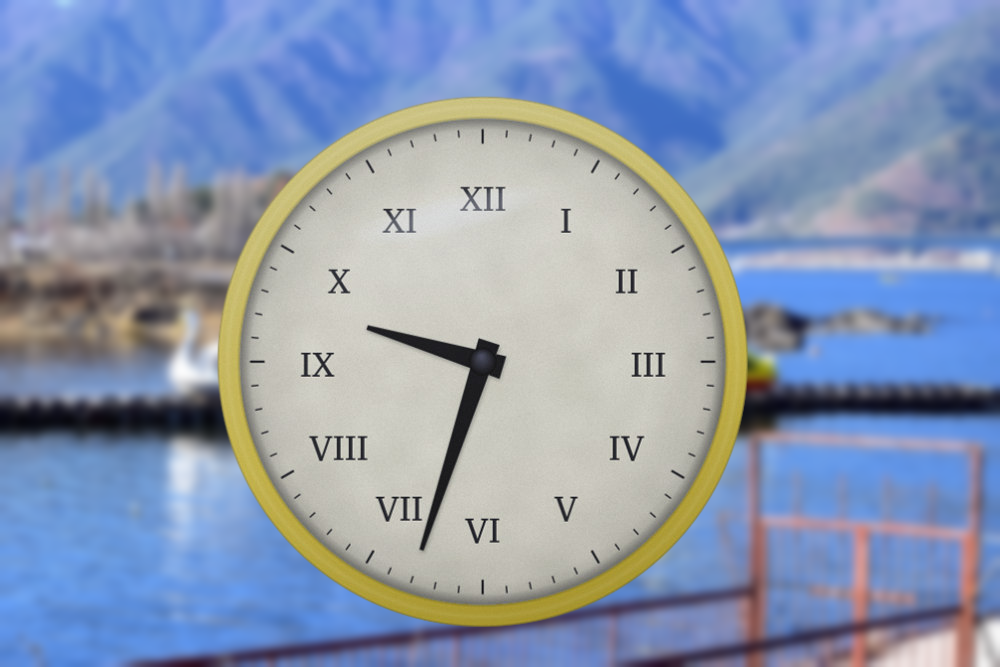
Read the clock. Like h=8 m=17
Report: h=9 m=33
